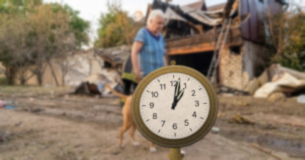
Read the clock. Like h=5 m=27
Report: h=1 m=2
